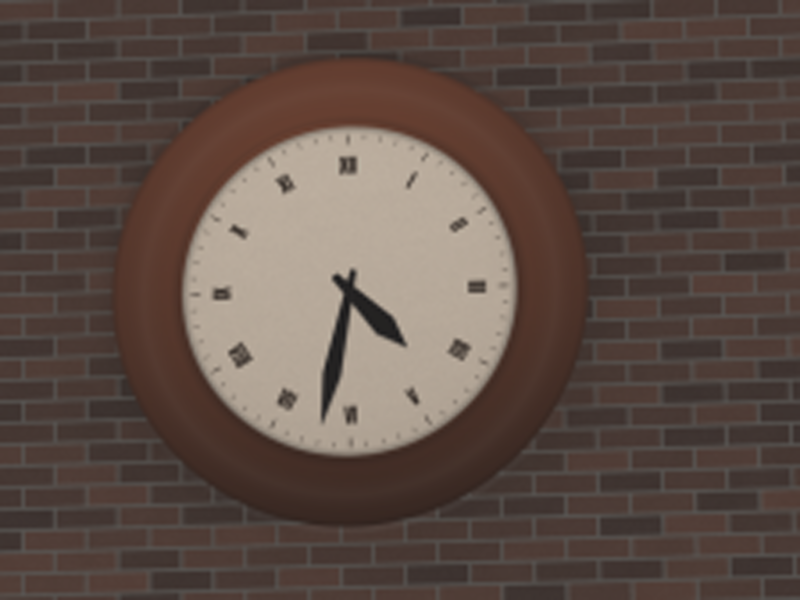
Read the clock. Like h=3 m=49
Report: h=4 m=32
